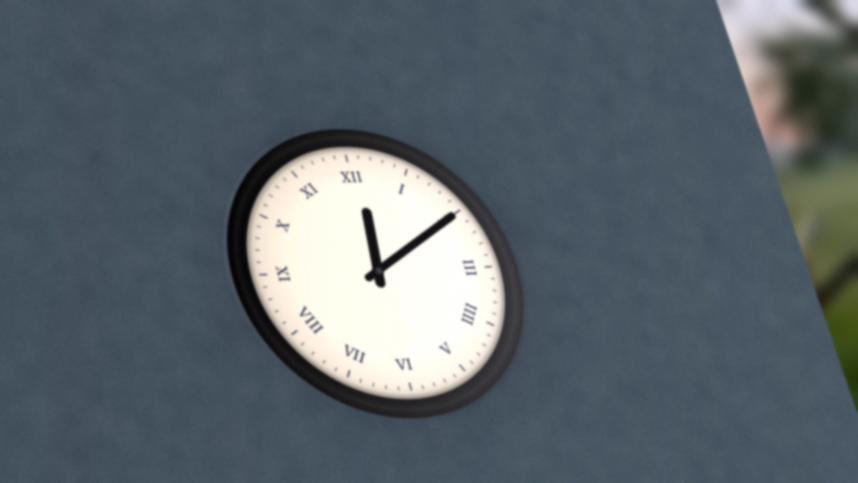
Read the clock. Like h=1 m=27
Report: h=12 m=10
